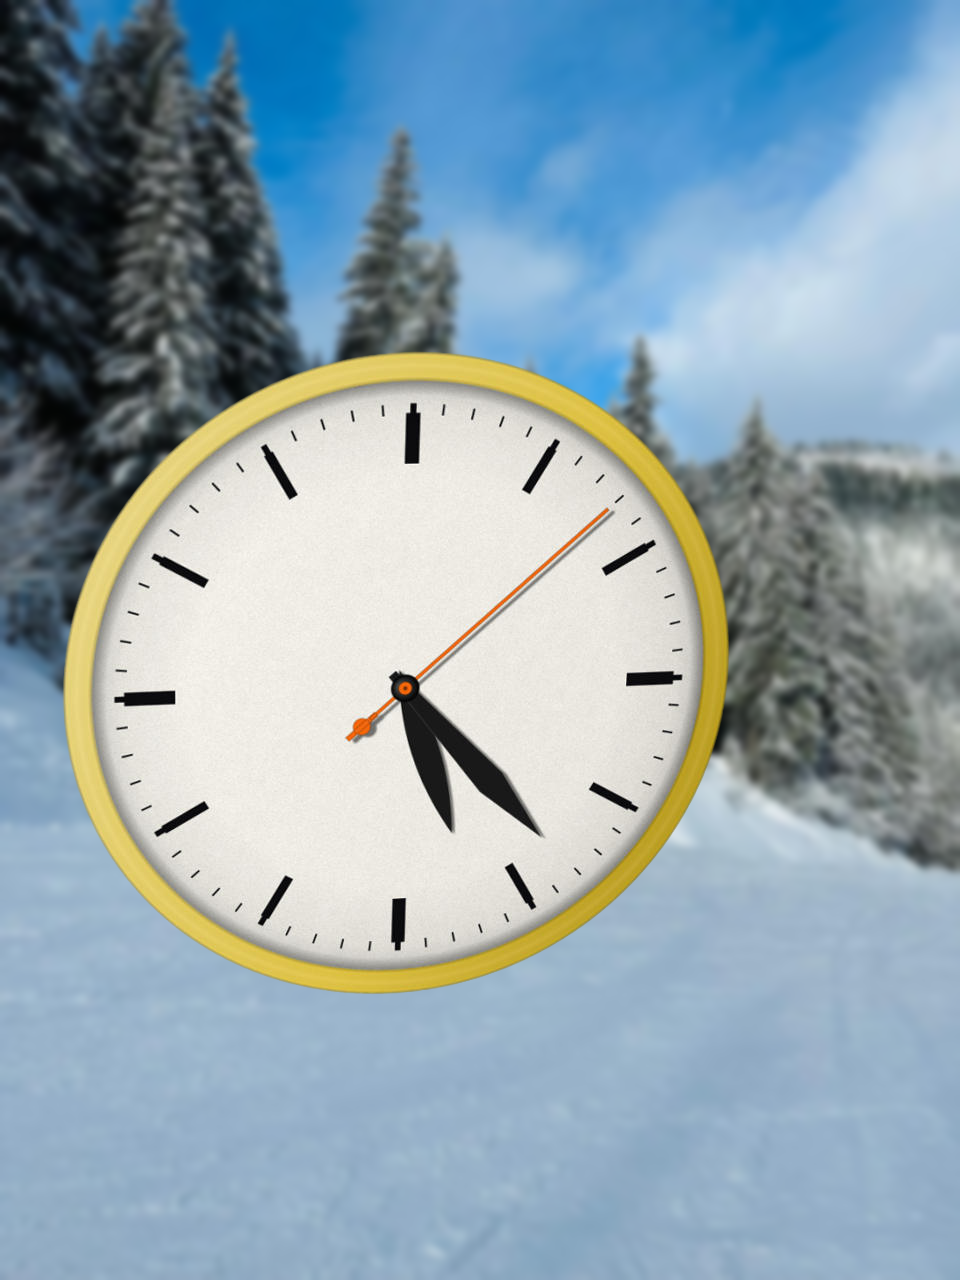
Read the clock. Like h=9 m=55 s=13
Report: h=5 m=23 s=8
